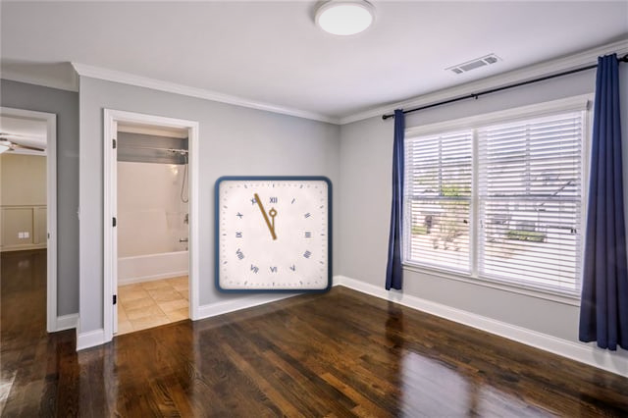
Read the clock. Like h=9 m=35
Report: h=11 m=56
